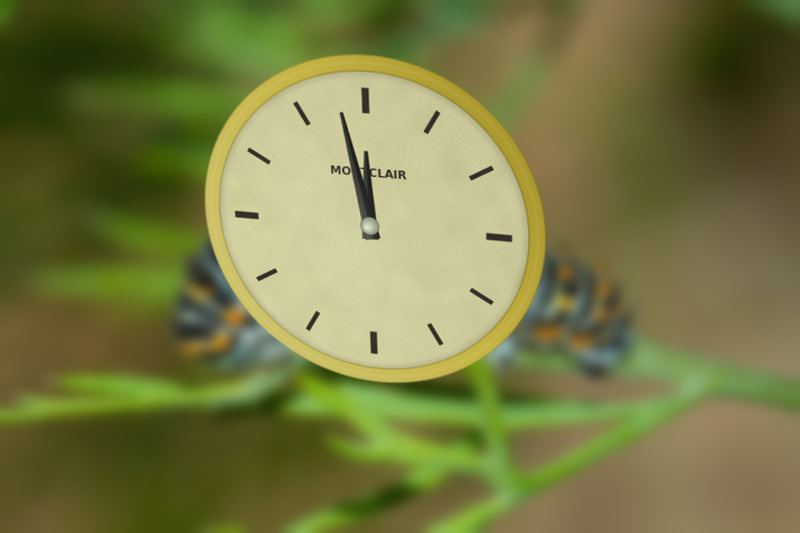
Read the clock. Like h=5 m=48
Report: h=11 m=58
